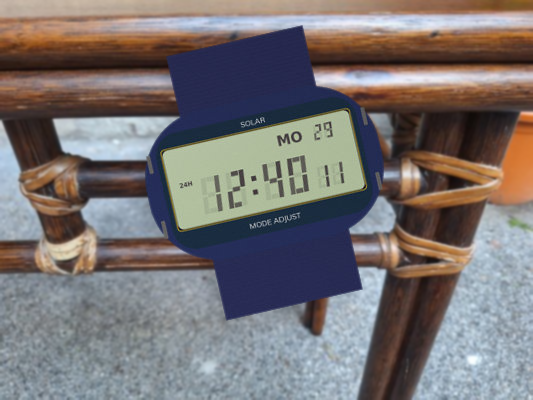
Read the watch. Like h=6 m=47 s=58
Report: h=12 m=40 s=11
